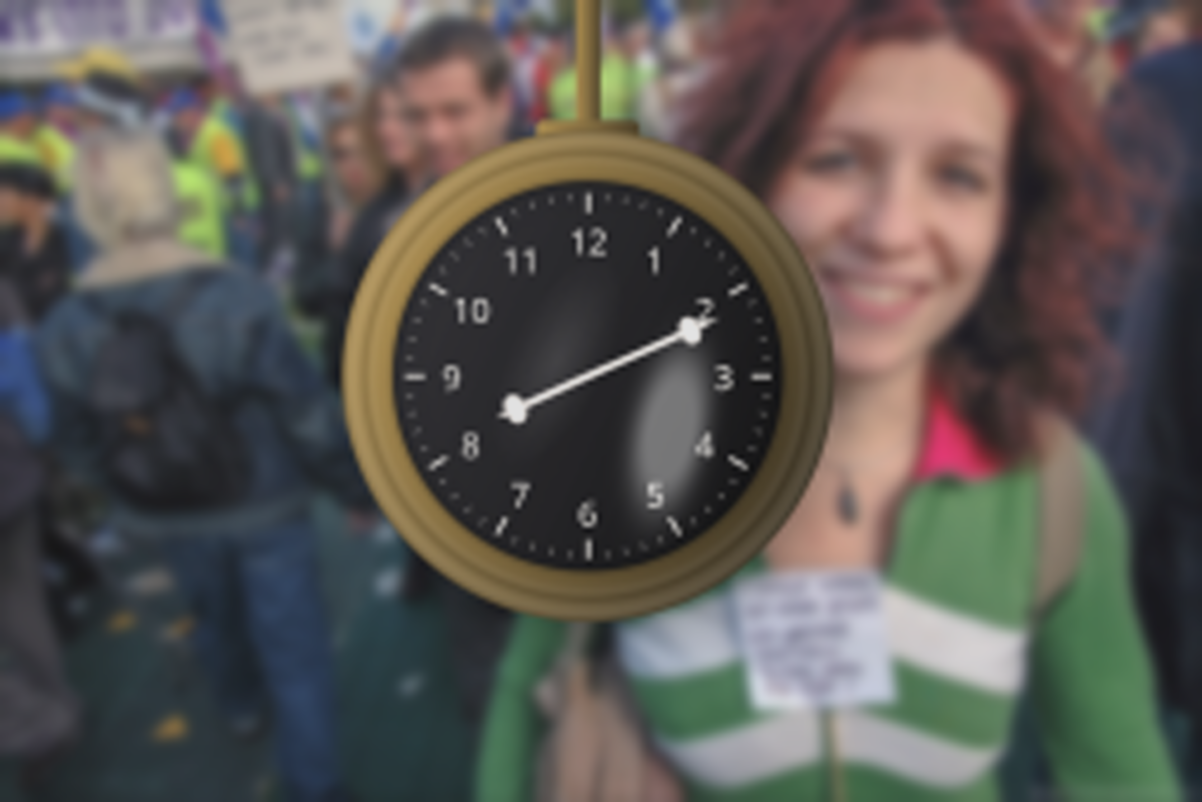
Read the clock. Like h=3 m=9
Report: h=8 m=11
